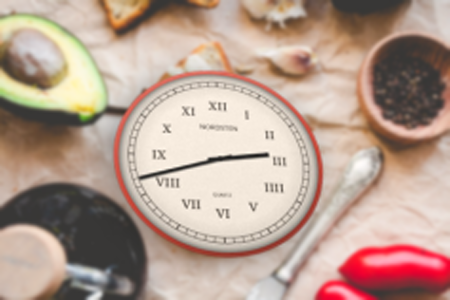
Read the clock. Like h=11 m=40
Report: h=2 m=42
